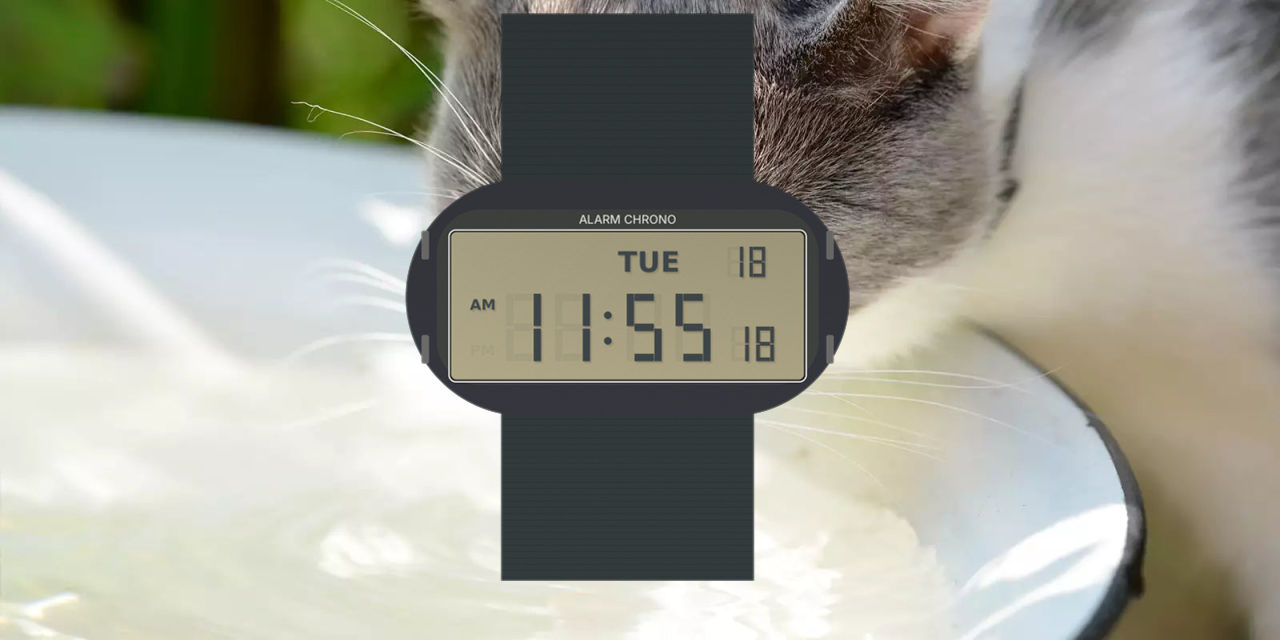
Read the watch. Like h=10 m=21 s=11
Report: h=11 m=55 s=18
